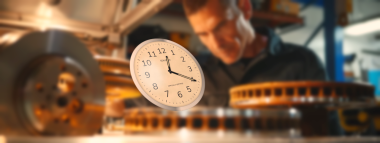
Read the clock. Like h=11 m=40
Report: h=12 m=20
